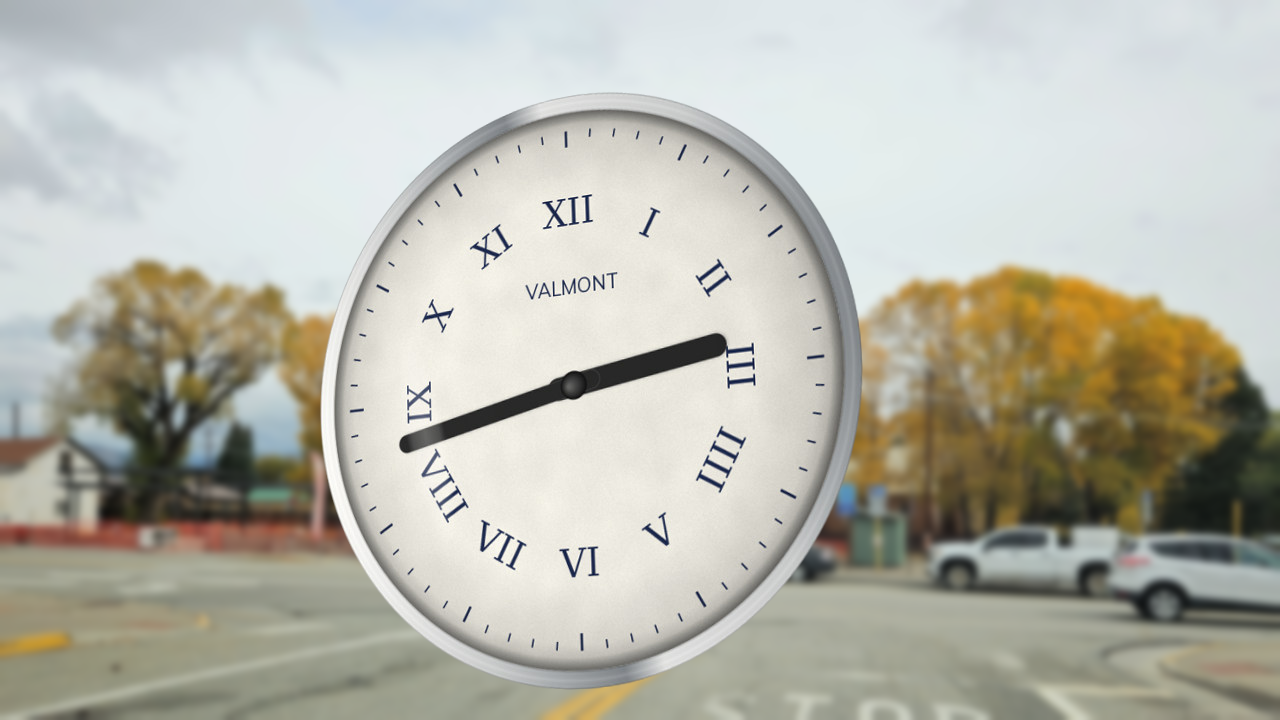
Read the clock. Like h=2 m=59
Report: h=2 m=43
